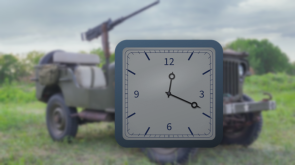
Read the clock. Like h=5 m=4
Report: h=12 m=19
